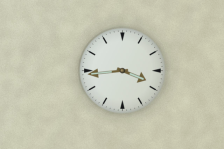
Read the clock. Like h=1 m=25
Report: h=3 m=44
